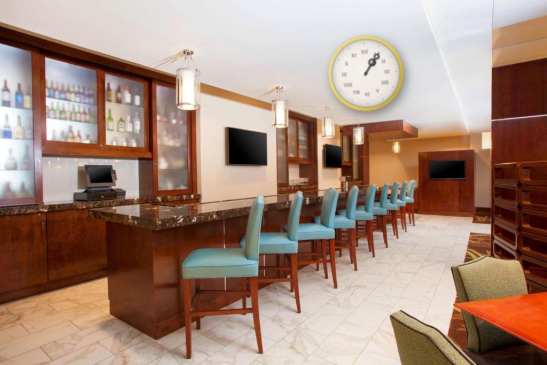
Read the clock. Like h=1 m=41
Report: h=1 m=6
